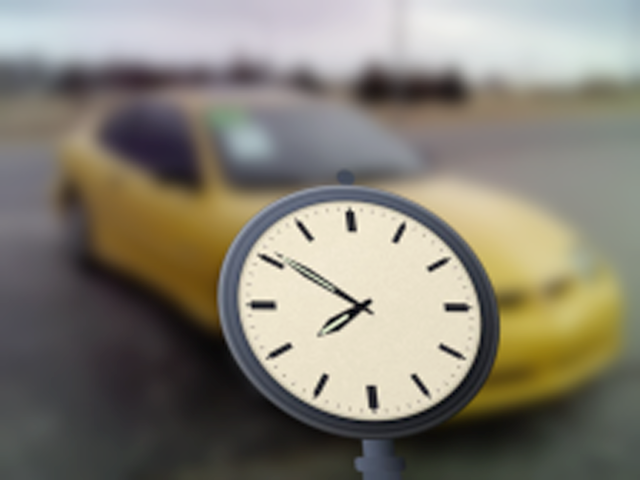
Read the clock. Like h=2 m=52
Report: h=7 m=51
